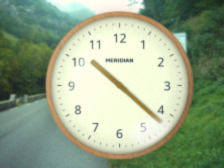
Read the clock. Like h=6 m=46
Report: h=10 m=22
